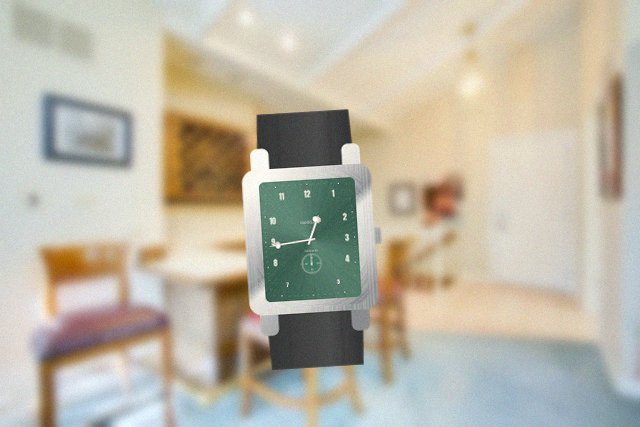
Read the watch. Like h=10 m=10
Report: h=12 m=44
